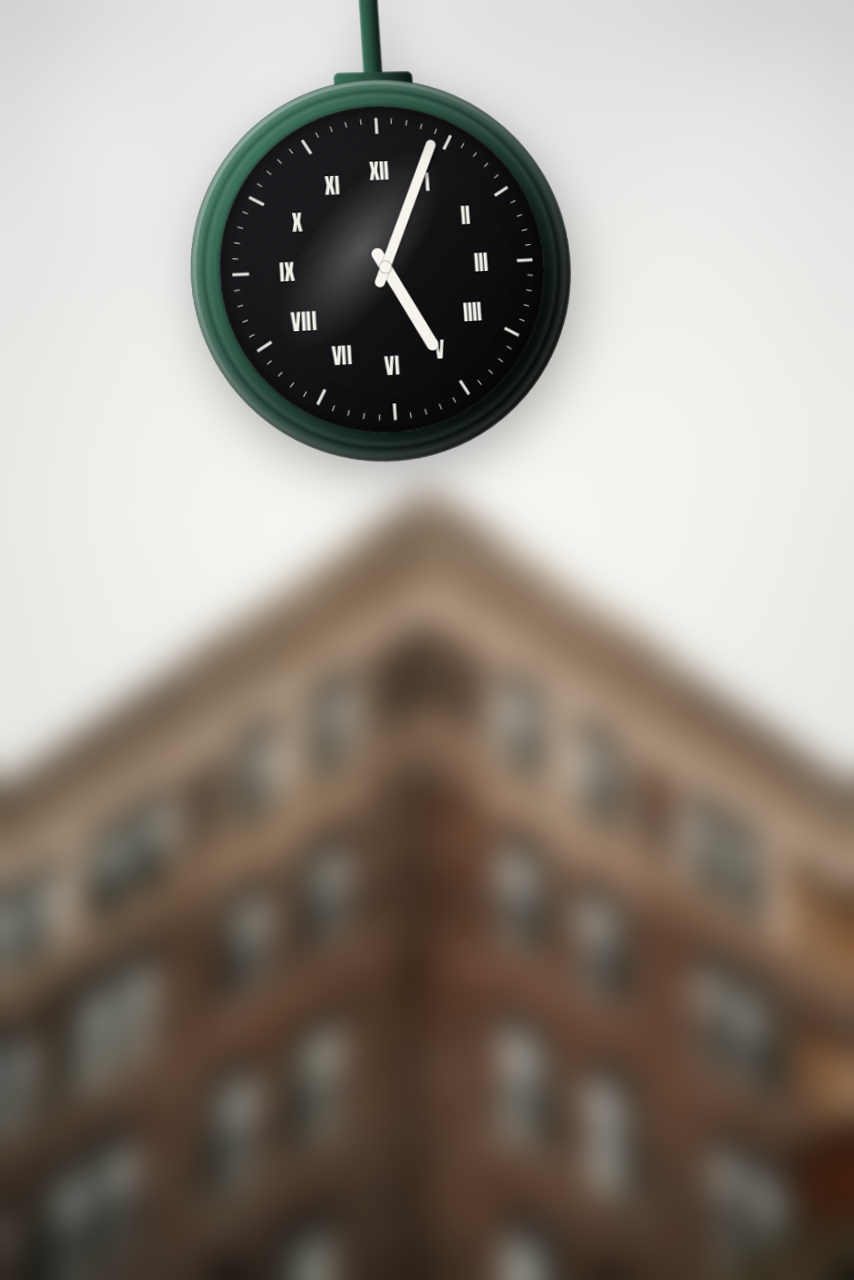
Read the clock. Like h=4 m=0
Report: h=5 m=4
